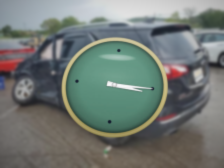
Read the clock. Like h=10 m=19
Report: h=3 m=15
